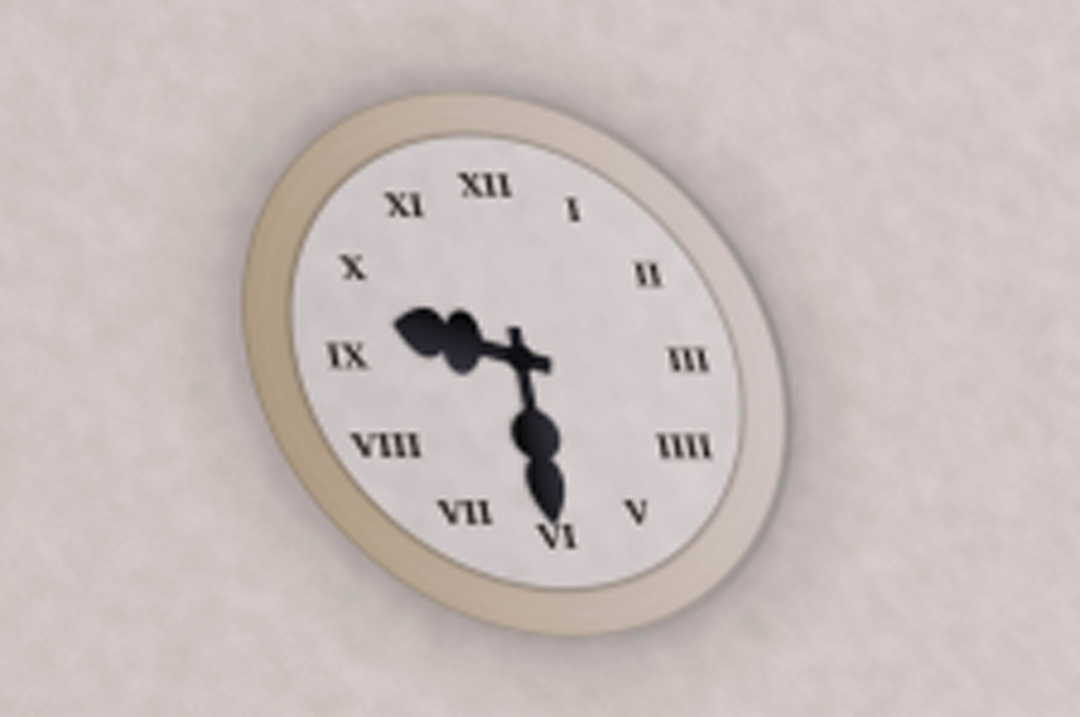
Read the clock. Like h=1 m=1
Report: h=9 m=30
